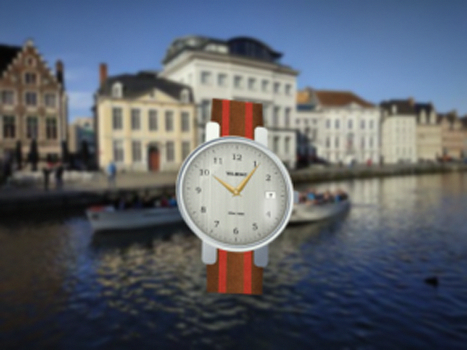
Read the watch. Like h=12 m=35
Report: h=10 m=6
